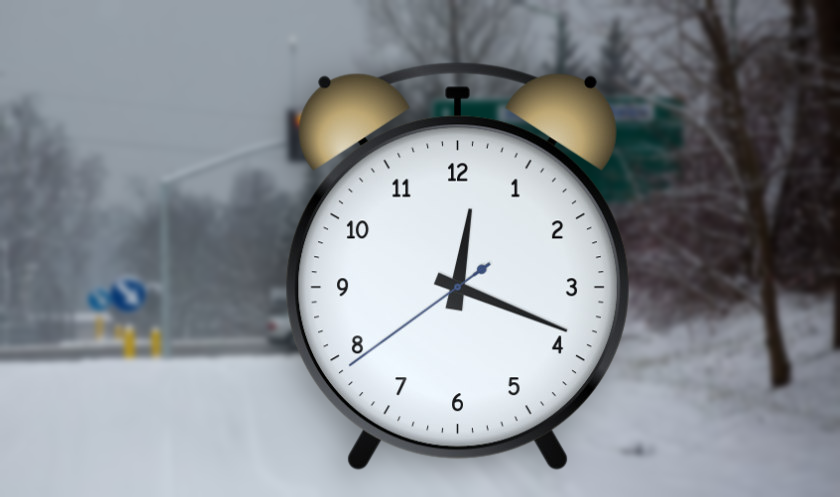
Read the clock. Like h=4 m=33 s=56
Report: h=12 m=18 s=39
